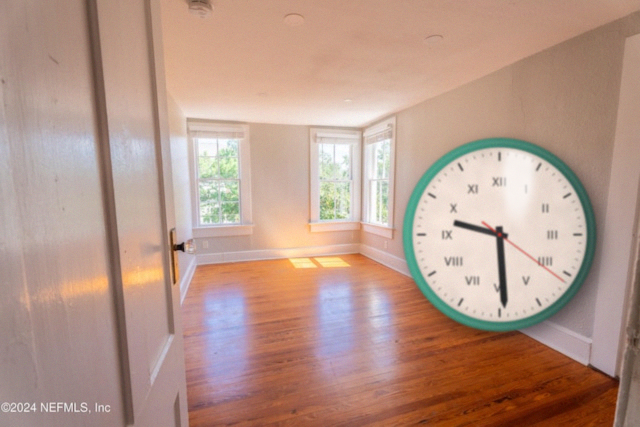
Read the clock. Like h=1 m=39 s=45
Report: h=9 m=29 s=21
